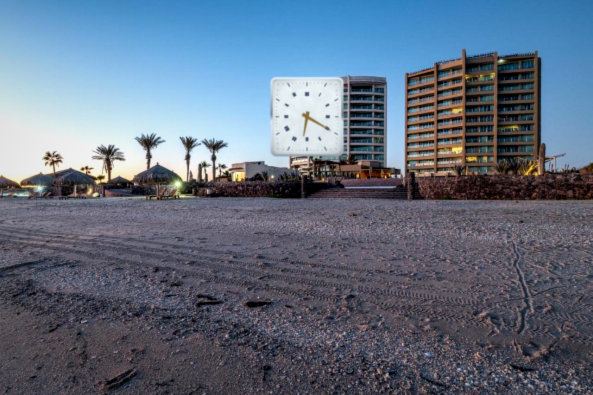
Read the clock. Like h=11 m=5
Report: h=6 m=20
